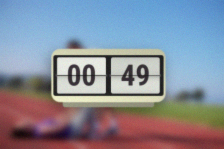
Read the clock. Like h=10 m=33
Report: h=0 m=49
